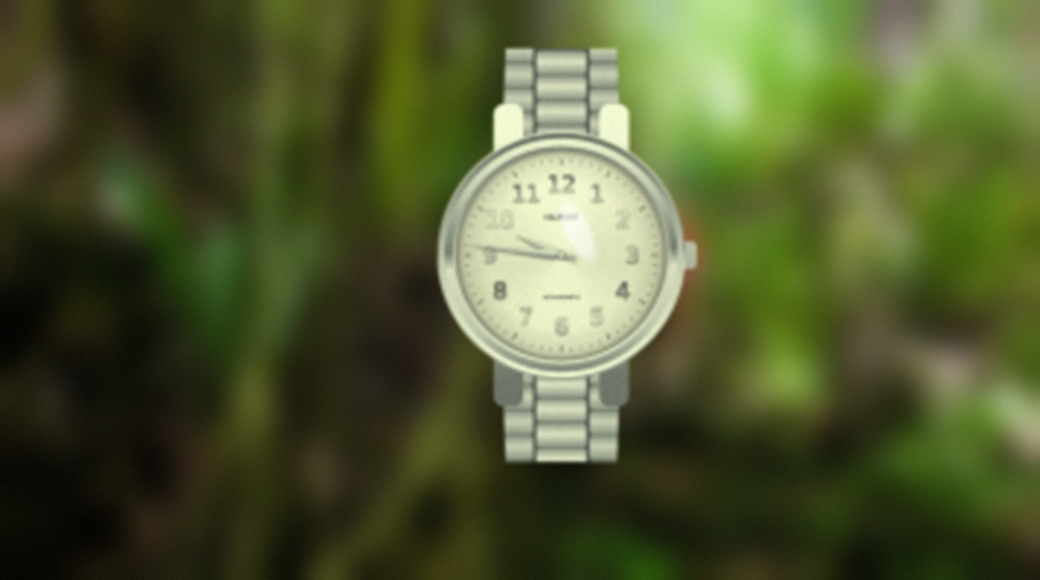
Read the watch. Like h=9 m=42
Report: h=9 m=46
